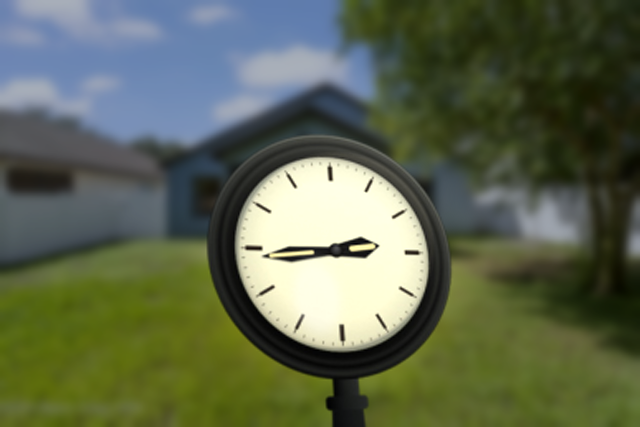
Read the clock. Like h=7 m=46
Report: h=2 m=44
